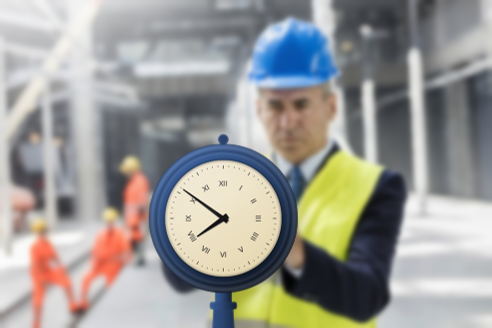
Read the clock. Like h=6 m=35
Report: h=7 m=51
